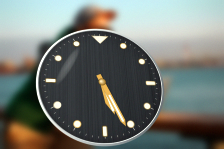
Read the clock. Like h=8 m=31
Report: h=5 m=26
